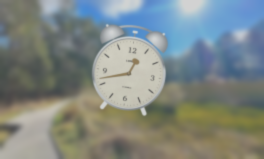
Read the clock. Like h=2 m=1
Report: h=12 m=42
